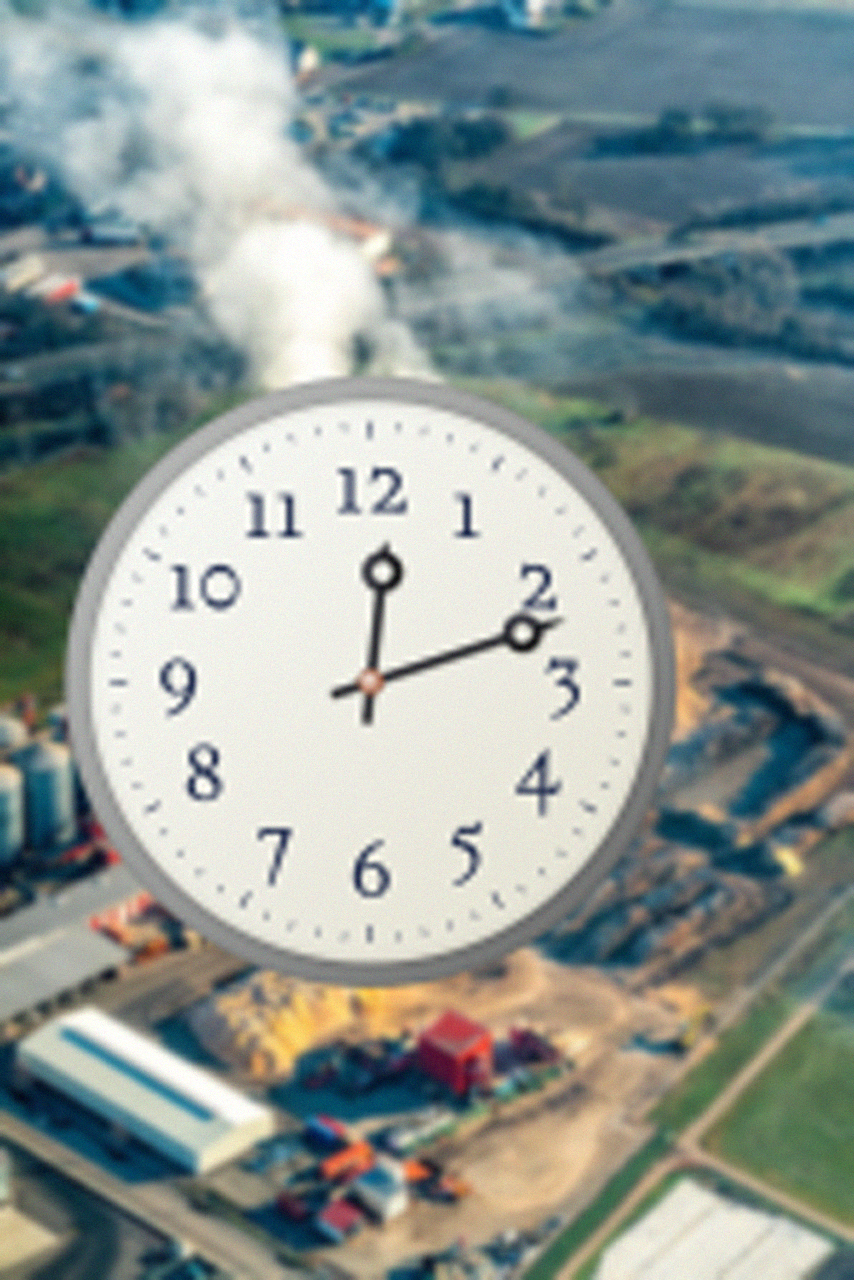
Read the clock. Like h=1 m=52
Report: h=12 m=12
